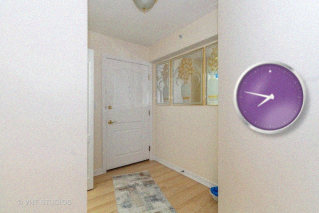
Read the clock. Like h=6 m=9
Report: h=7 m=47
